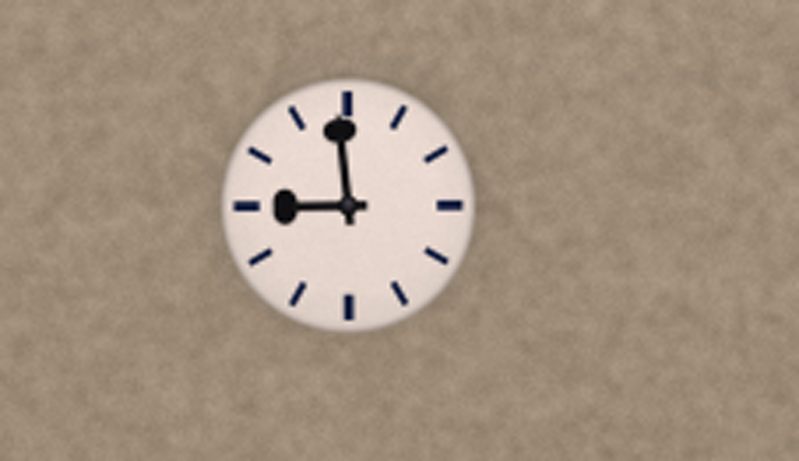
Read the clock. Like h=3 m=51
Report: h=8 m=59
